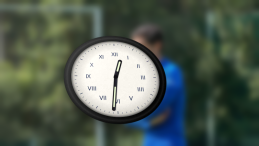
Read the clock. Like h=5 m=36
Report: h=12 m=31
